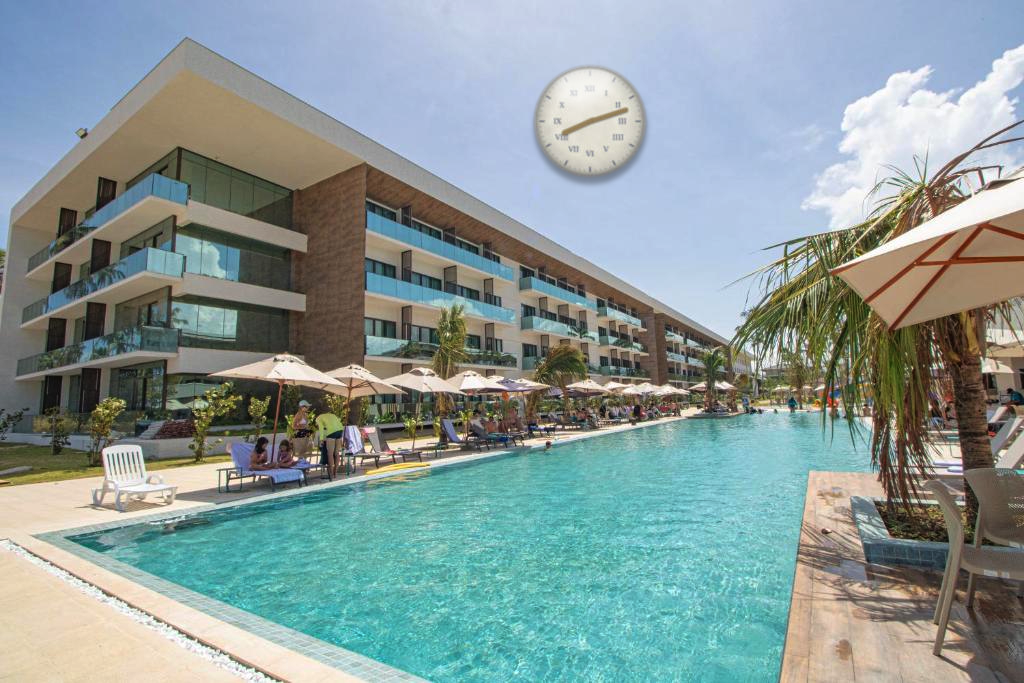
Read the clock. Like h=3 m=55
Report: h=8 m=12
